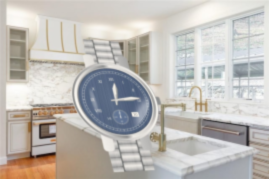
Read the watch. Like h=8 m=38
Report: h=12 m=14
